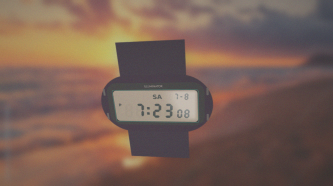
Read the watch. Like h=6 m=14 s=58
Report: h=7 m=23 s=8
